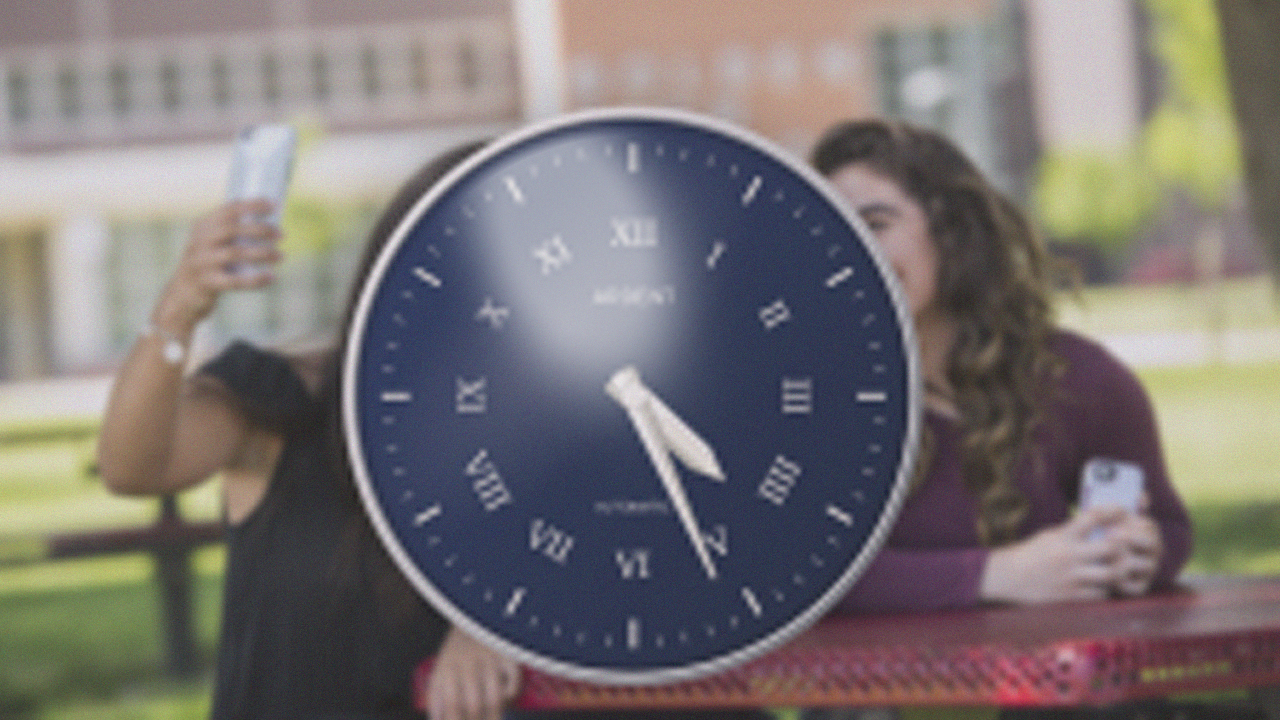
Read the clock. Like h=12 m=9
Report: h=4 m=26
